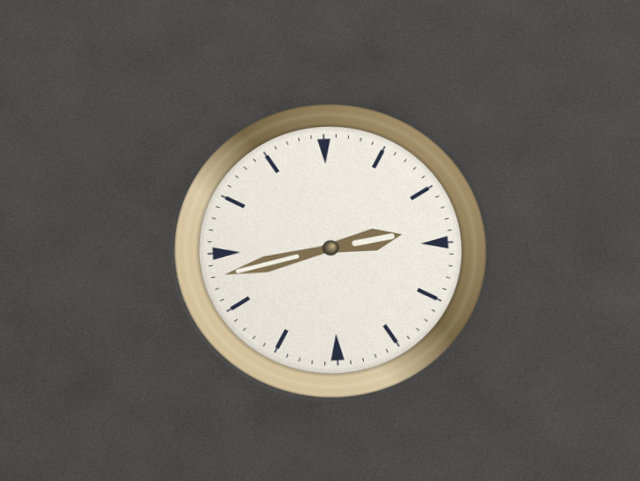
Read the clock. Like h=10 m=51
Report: h=2 m=43
